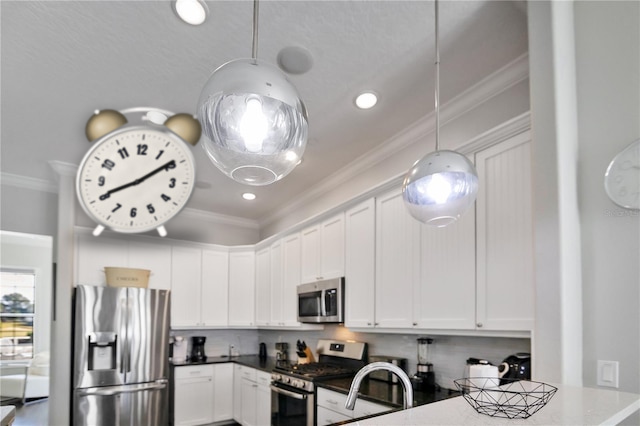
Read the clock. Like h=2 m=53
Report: h=8 m=9
